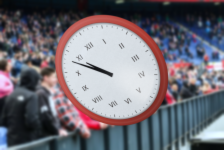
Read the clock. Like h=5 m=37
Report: h=10 m=53
